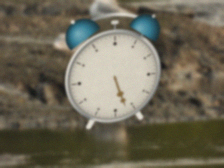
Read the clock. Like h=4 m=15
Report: h=5 m=27
